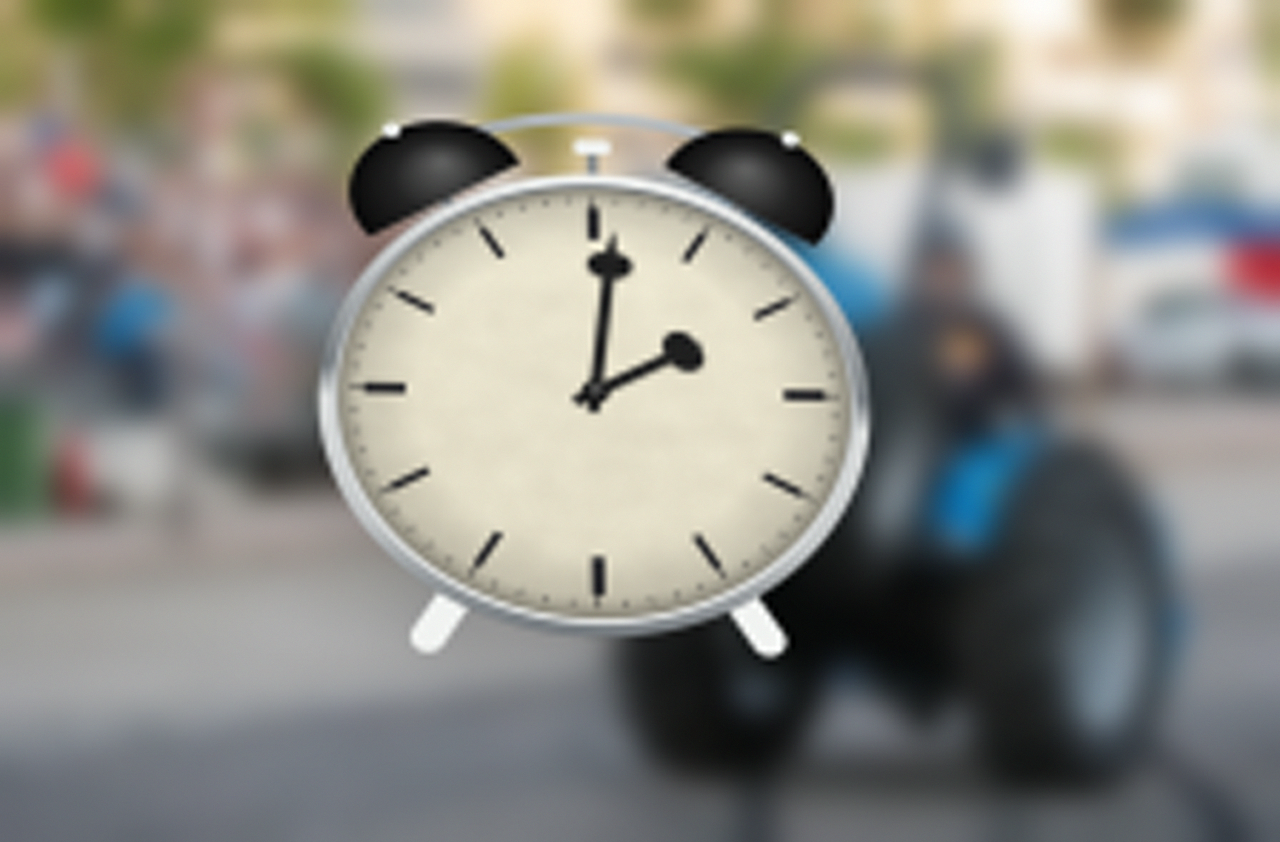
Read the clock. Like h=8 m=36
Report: h=2 m=1
